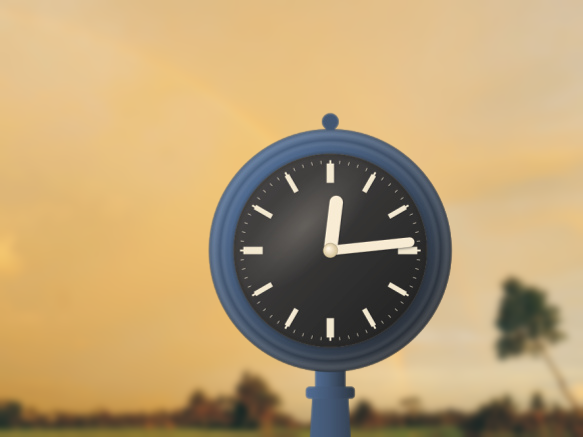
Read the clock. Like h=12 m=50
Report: h=12 m=14
